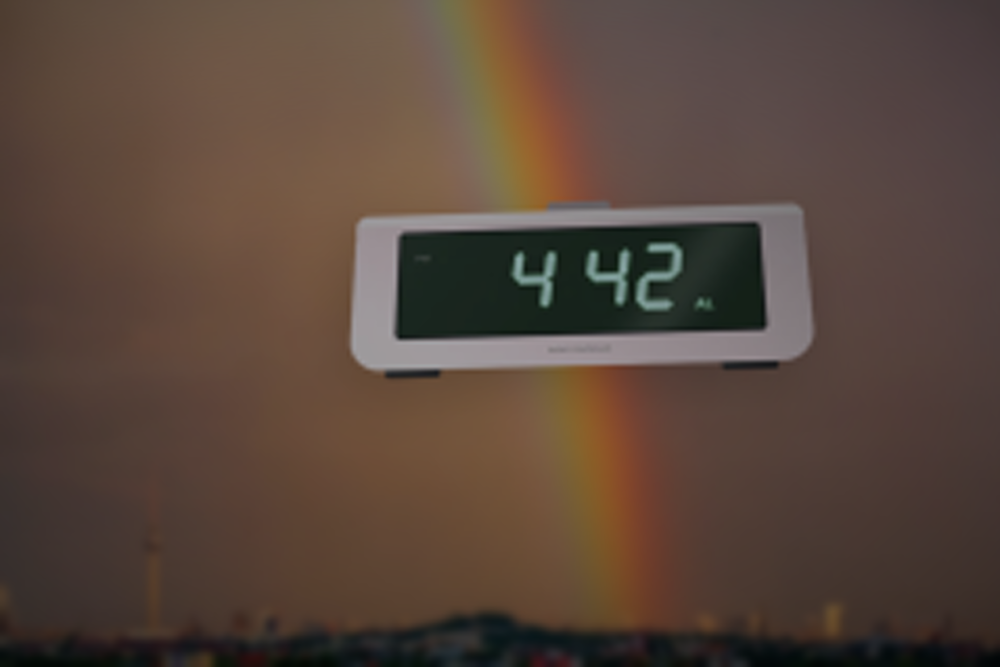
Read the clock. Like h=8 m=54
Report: h=4 m=42
